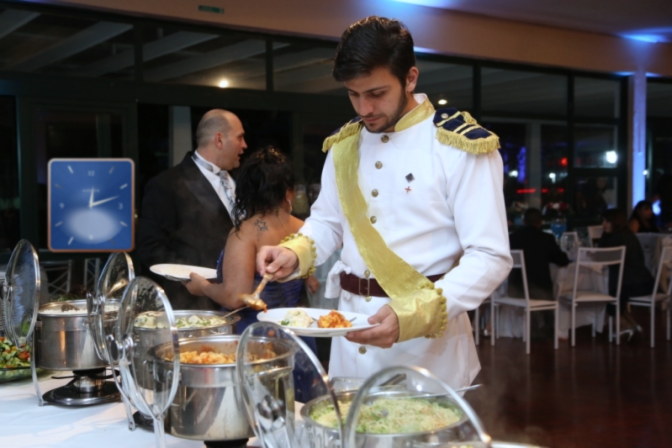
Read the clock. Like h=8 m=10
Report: h=12 m=12
